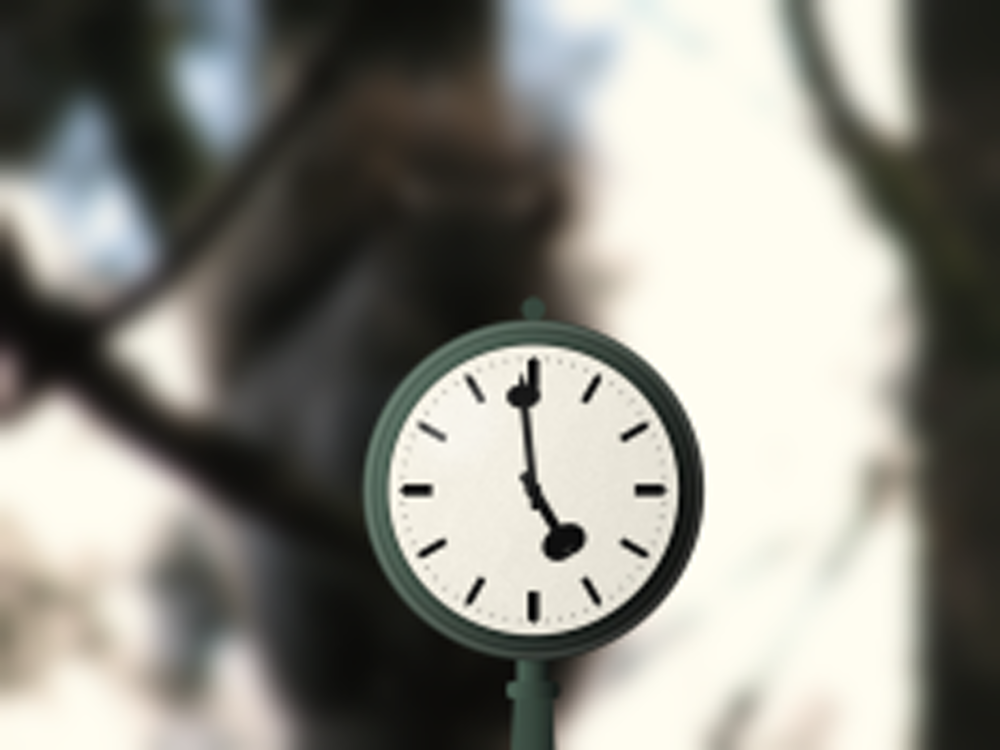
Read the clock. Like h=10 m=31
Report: h=4 m=59
